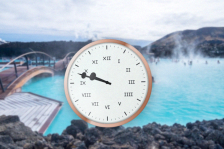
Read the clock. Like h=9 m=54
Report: h=9 m=48
